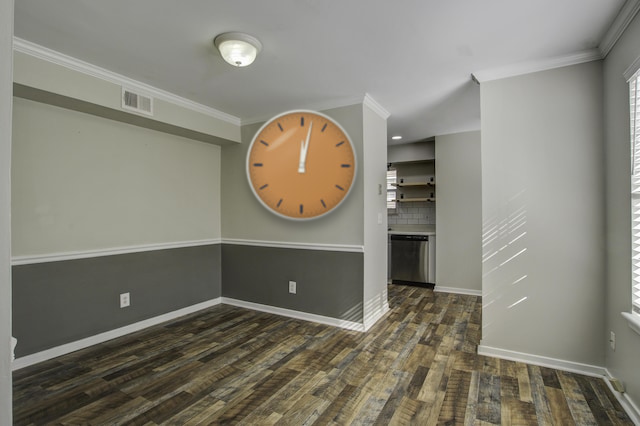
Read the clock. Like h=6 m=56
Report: h=12 m=2
